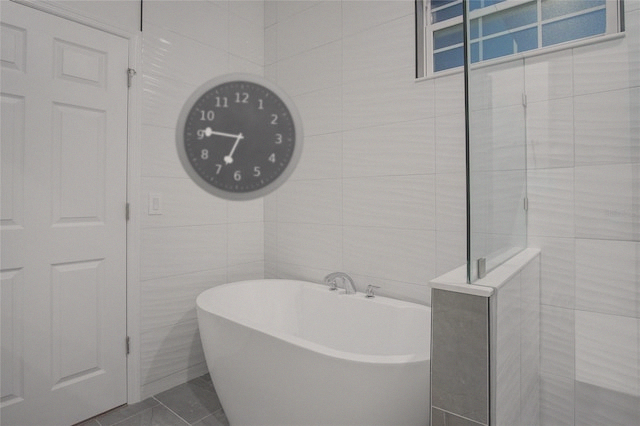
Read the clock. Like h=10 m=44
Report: h=6 m=46
